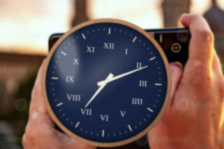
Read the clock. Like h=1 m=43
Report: h=7 m=11
